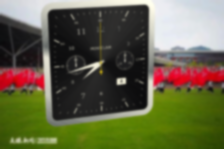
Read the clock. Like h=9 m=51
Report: h=7 m=43
